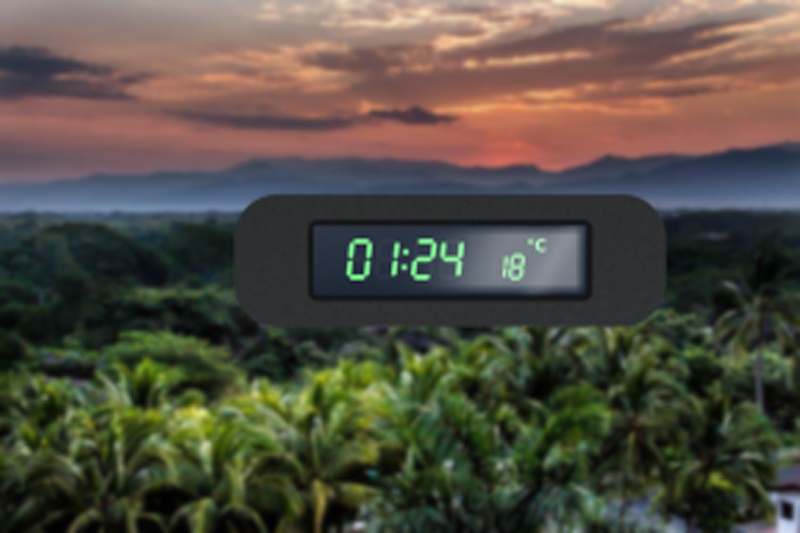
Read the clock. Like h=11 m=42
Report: h=1 m=24
